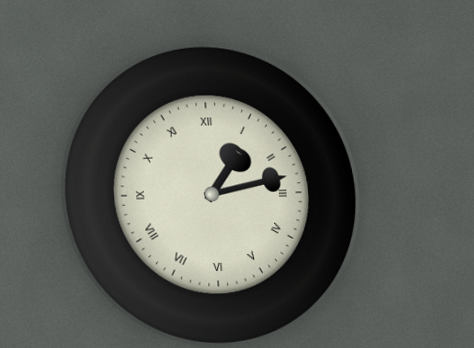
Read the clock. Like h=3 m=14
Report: h=1 m=13
